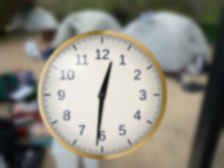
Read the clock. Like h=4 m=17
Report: h=12 m=31
